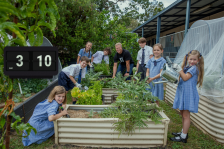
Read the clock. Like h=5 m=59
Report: h=3 m=10
